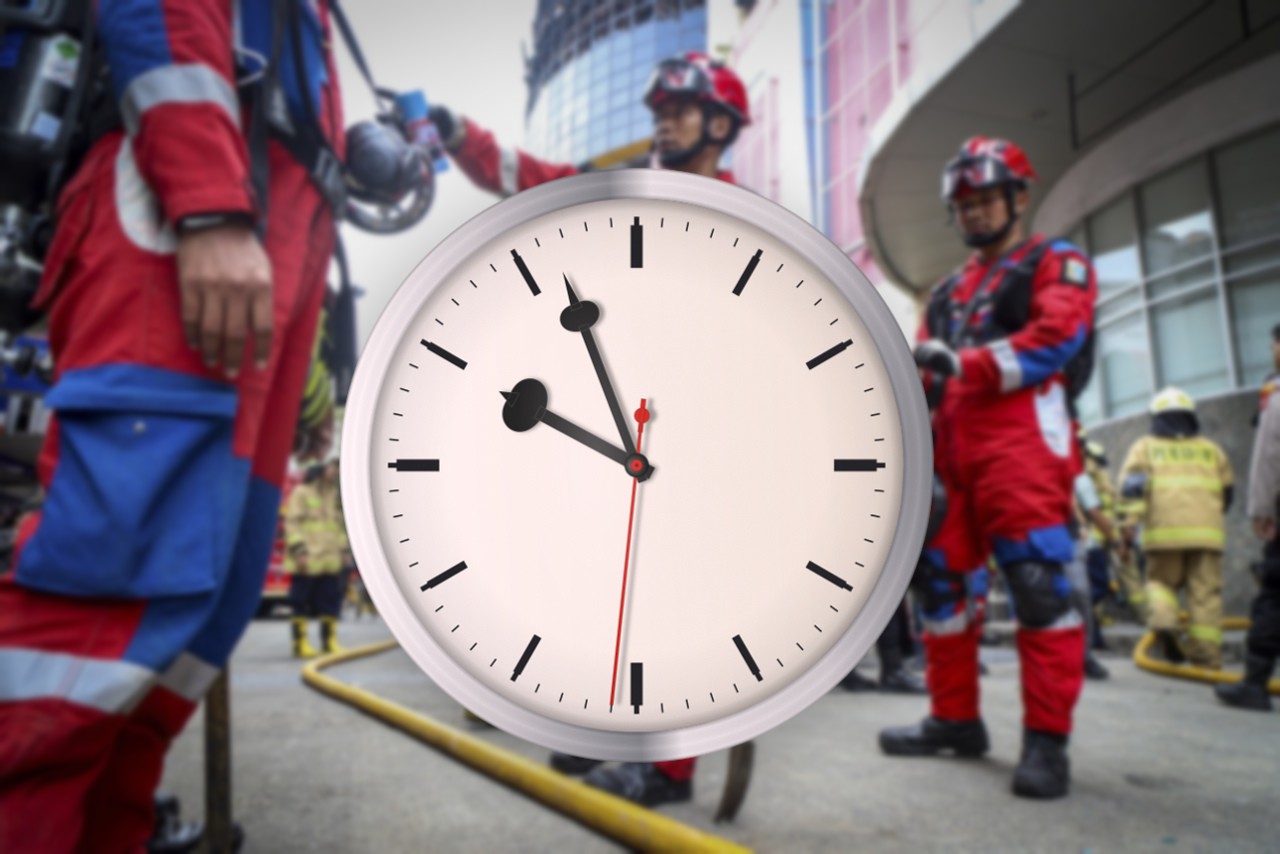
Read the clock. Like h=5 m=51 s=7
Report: h=9 m=56 s=31
